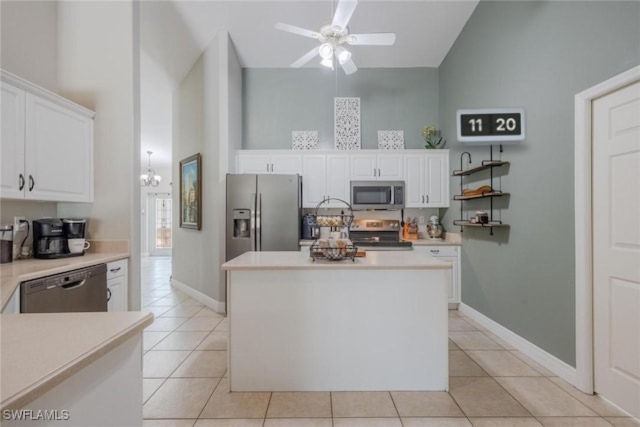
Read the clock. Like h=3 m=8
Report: h=11 m=20
